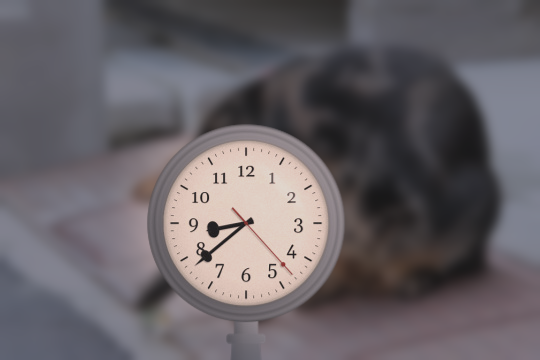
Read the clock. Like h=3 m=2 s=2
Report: h=8 m=38 s=23
